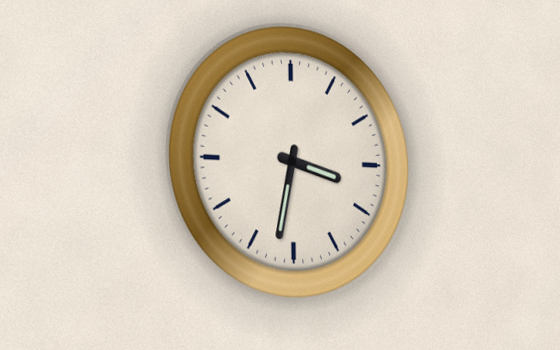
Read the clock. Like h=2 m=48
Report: h=3 m=32
